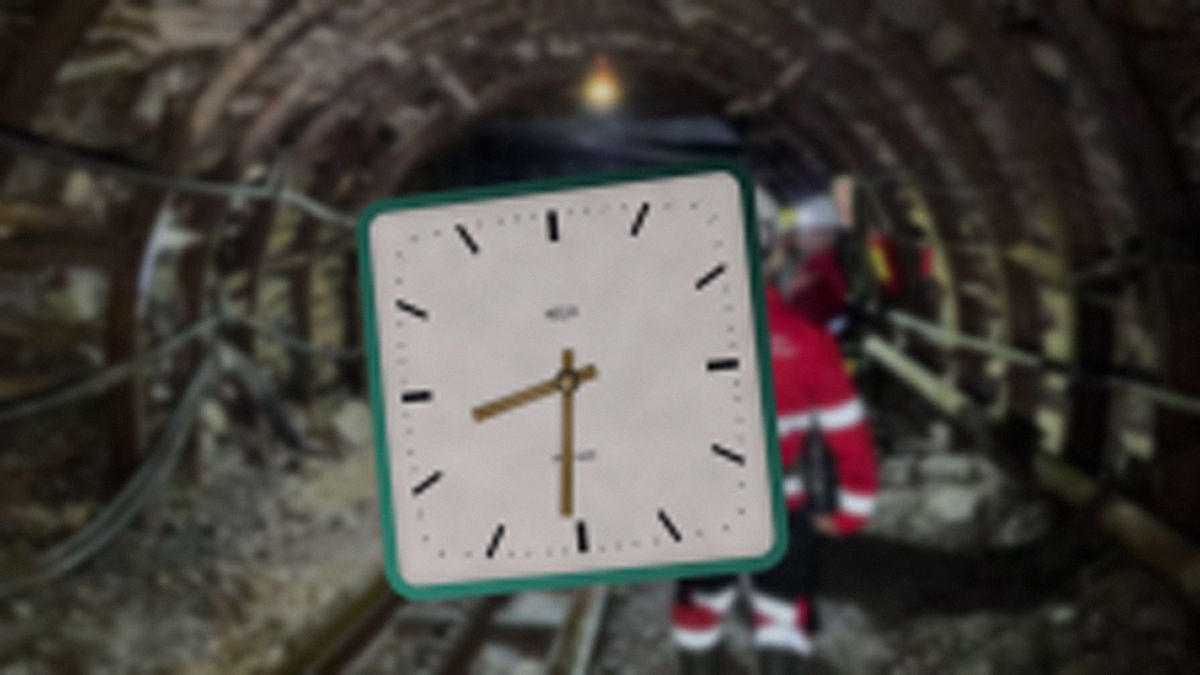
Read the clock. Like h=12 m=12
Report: h=8 m=31
